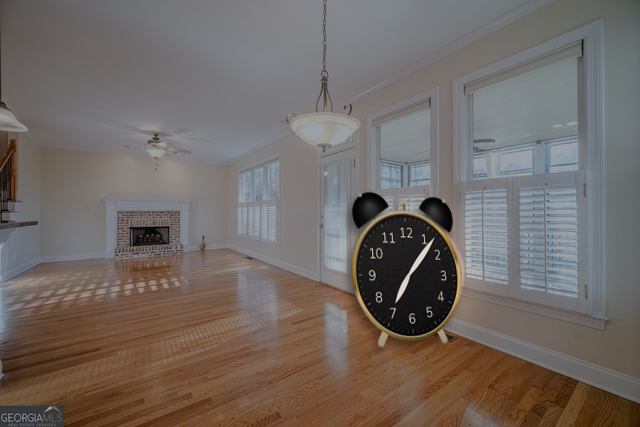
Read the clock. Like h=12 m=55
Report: h=7 m=7
